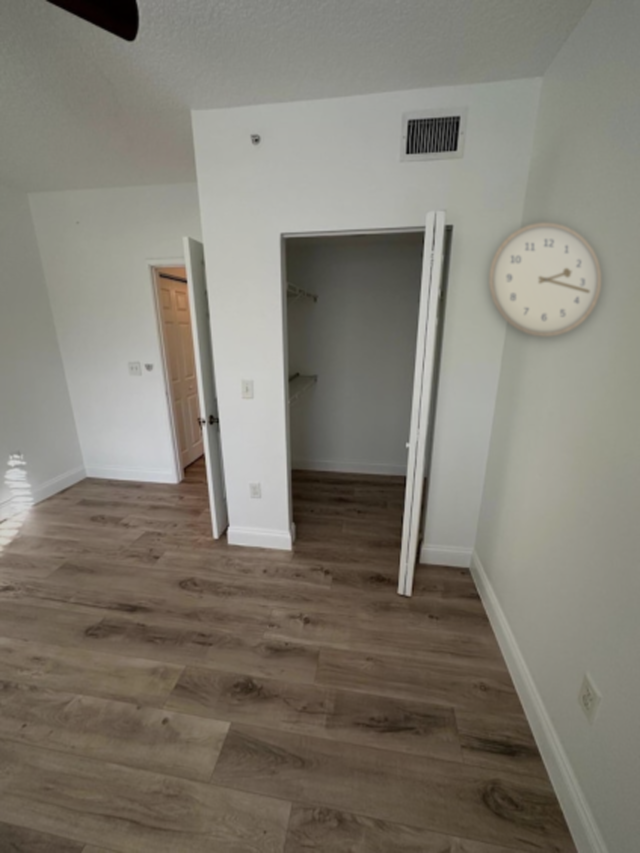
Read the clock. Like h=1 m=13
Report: h=2 m=17
